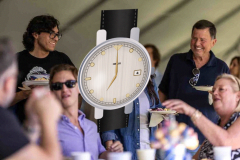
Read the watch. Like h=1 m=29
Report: h=7 m=0
